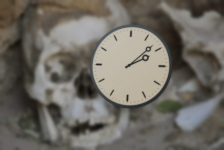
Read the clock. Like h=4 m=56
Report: h=2 m=8
